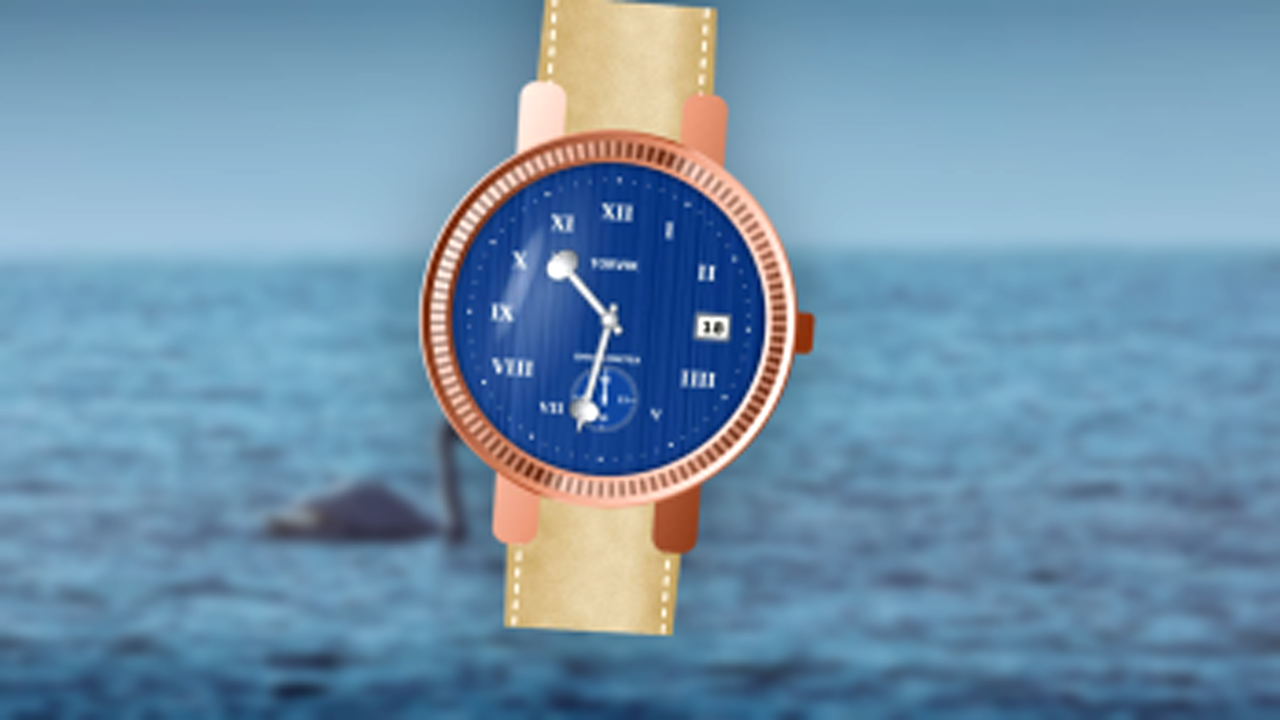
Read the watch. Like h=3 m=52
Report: h=10 m=32
